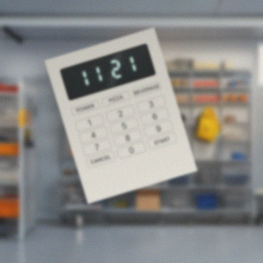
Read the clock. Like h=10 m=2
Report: h=11 m=21
